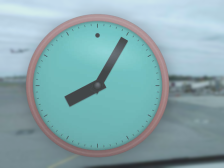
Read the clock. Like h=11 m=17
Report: h=8 m=5
